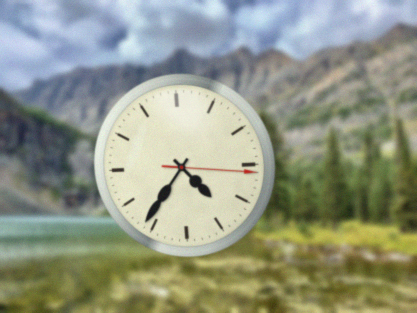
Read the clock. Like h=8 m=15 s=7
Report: h=4 m=36 s=16
